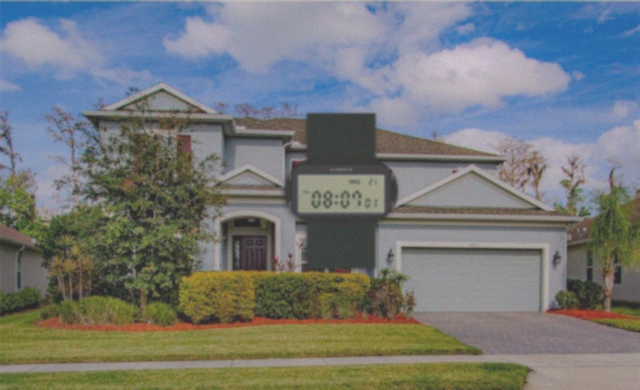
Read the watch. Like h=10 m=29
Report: h=8 m=7
